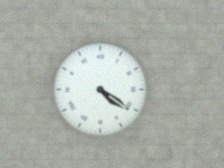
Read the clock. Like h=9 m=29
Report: h=4 m=21
